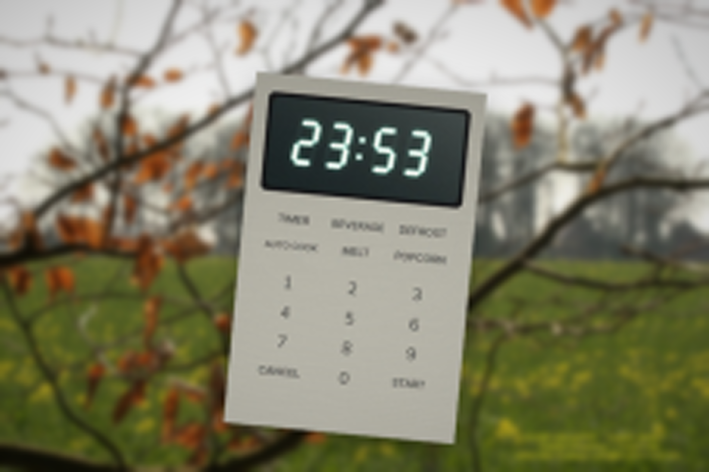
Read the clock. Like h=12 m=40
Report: h=23 m=53
